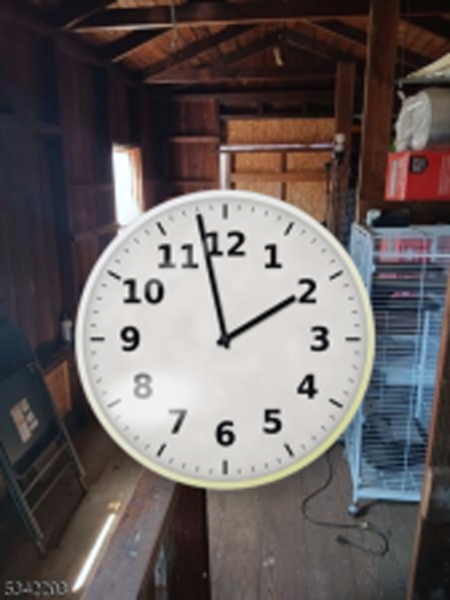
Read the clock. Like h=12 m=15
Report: h=1 m=58
